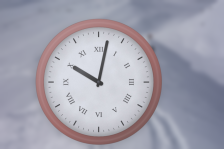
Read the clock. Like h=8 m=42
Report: h=10 m=2
